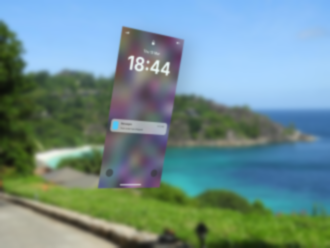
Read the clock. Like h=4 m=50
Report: h=18 m=44
